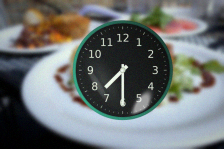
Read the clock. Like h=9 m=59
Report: h=7 m=30
